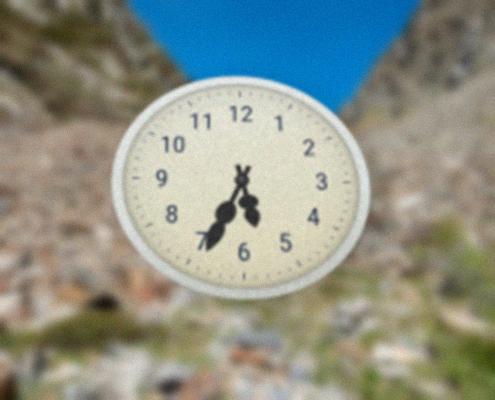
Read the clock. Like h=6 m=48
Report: h=5 m=34
